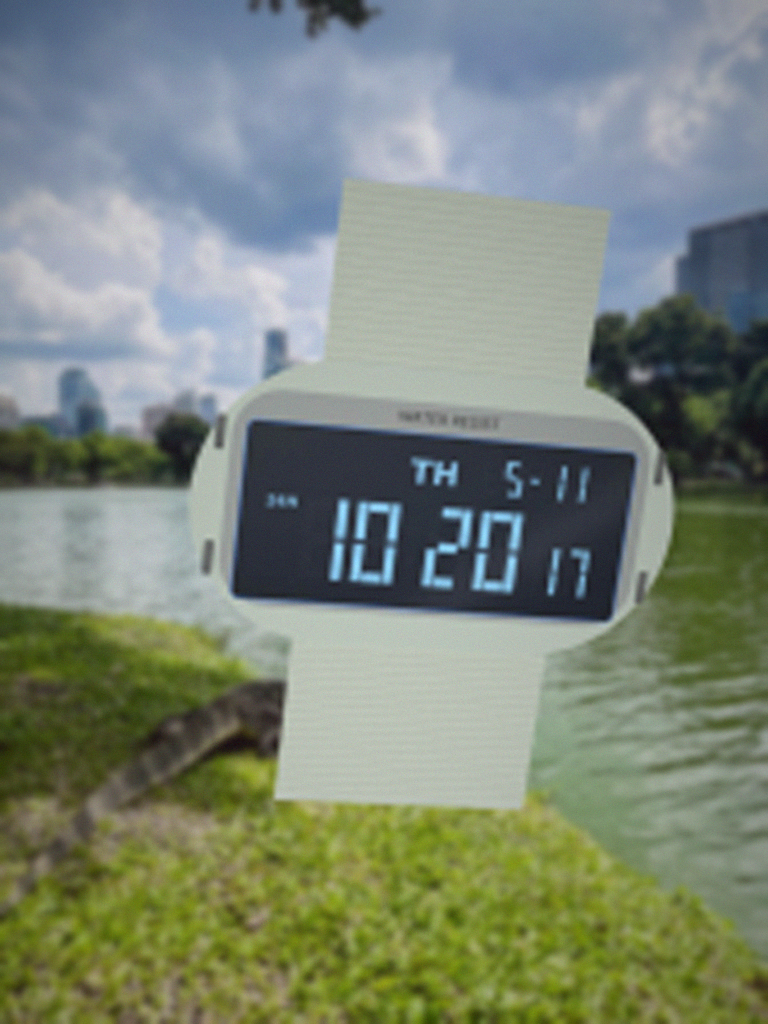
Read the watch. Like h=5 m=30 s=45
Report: h=10 m=20 s=17
